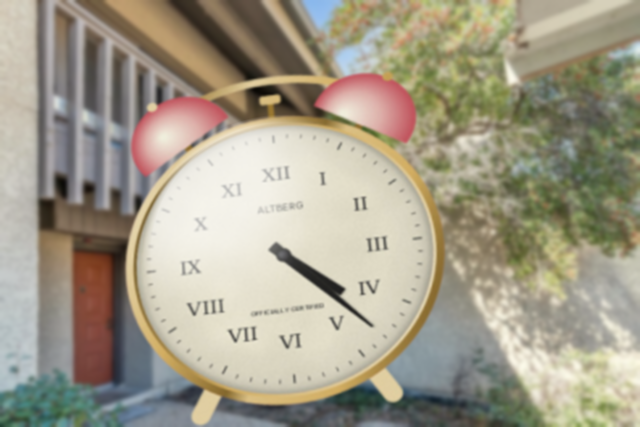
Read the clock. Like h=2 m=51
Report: h=4 m=23
